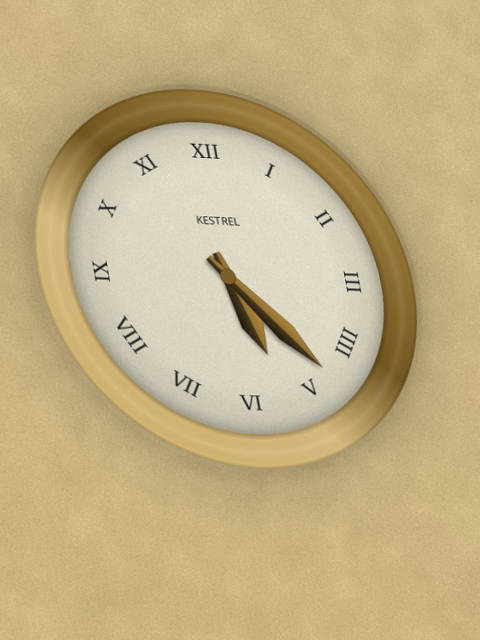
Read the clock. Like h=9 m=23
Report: h=5 m=23
